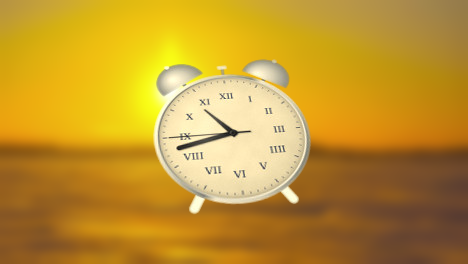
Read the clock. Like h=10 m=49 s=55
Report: h=10 m=42 s=45
